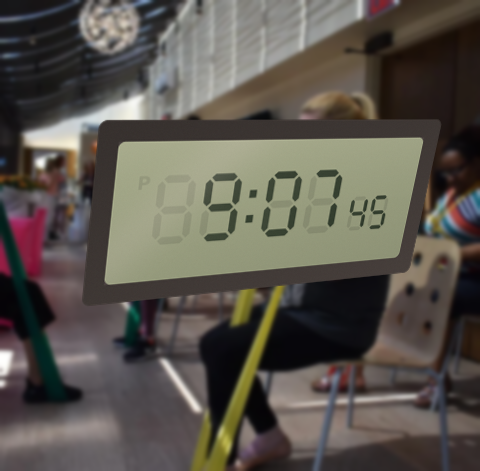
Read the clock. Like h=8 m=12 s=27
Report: h=9 m=7 s=45
